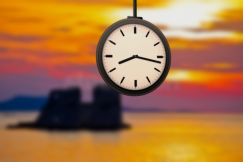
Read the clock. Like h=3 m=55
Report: h=8 m=17
